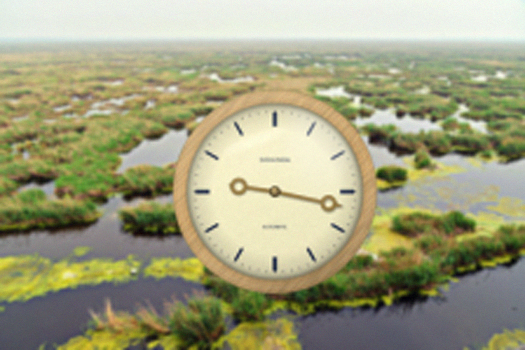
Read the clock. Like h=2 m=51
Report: h=9 m=17
